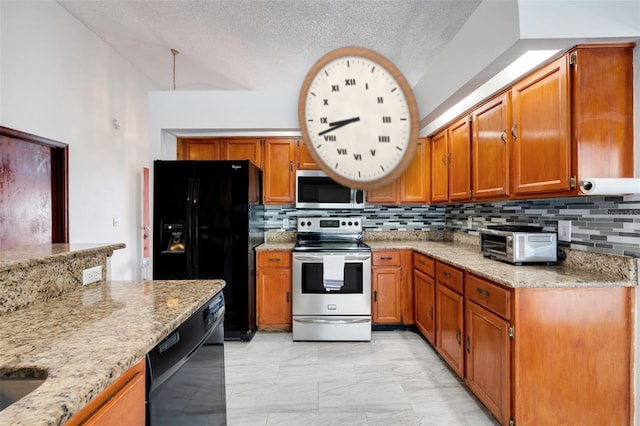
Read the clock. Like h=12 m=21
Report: h=8 m=42
